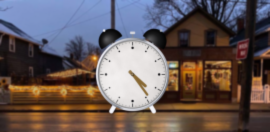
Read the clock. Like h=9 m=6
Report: h=4 m=24
